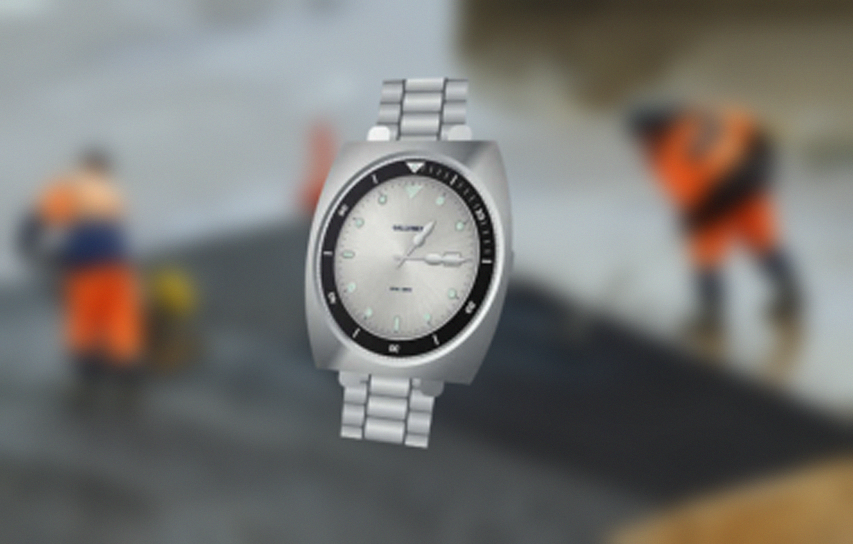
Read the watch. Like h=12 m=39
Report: h=1 m=15
